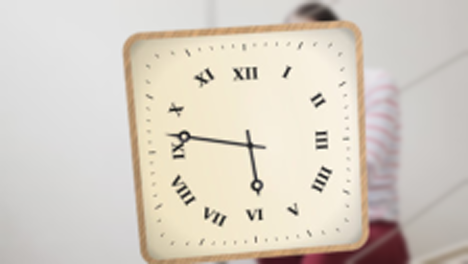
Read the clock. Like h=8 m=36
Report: h=5 m=47
